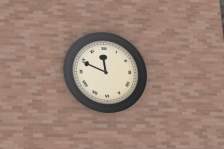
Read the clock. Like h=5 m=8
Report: h=11 m=49
